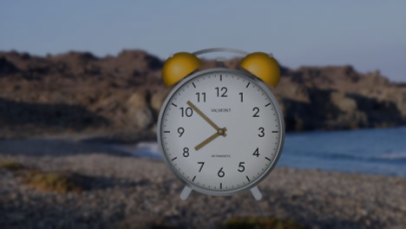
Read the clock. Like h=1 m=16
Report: h=7 m=52
